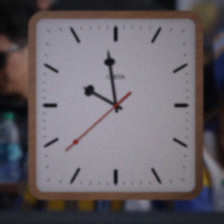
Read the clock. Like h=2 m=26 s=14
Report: h=9 m=58 s=38
